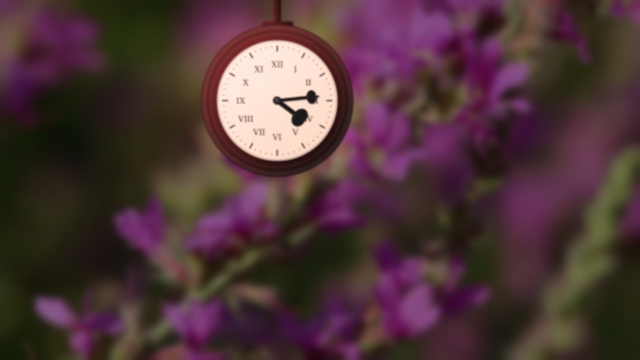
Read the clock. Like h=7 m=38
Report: h=4 m=14
